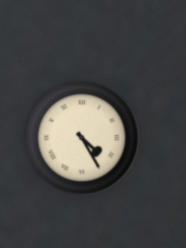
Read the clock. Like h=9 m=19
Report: h=4 m=25
